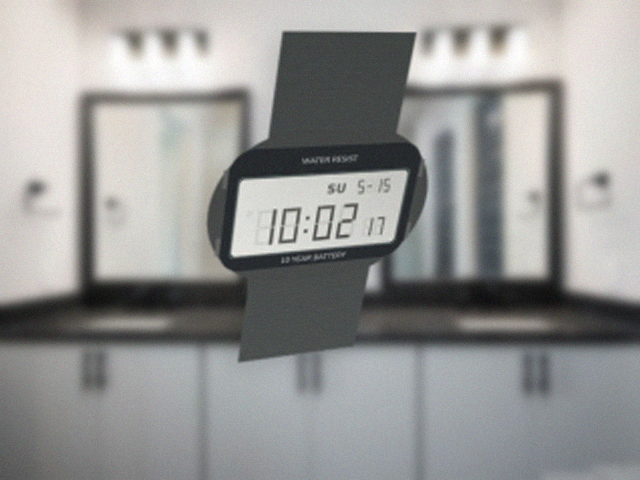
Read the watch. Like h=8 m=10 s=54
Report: h=10 m=2 s=17
